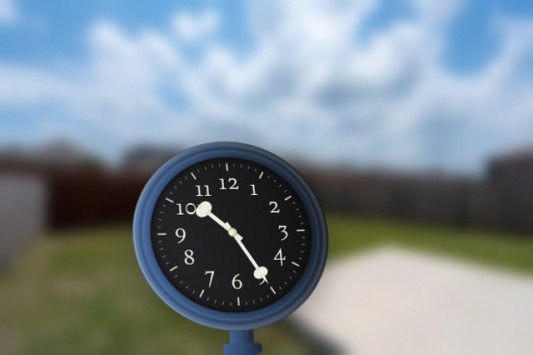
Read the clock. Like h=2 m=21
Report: h=10 m=25
